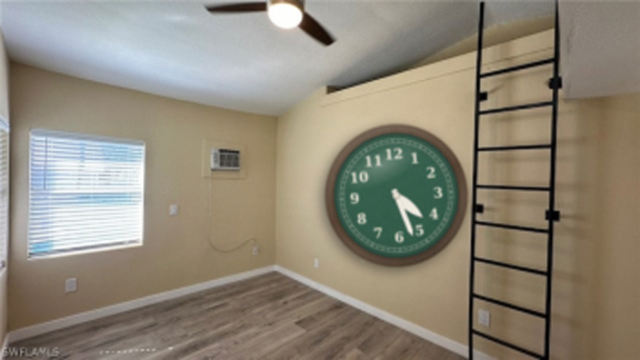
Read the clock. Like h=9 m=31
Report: h=4 m=27
